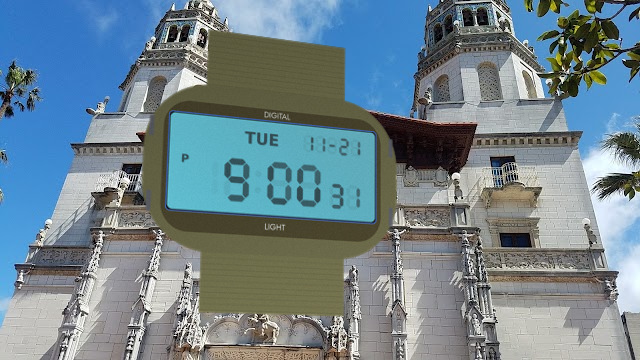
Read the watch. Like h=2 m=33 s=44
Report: h=9 m=0 s=31
